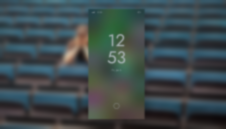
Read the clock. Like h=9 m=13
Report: h=12 m=53
